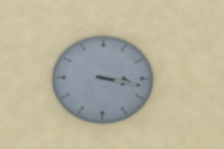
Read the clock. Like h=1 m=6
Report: h=3 m=17
